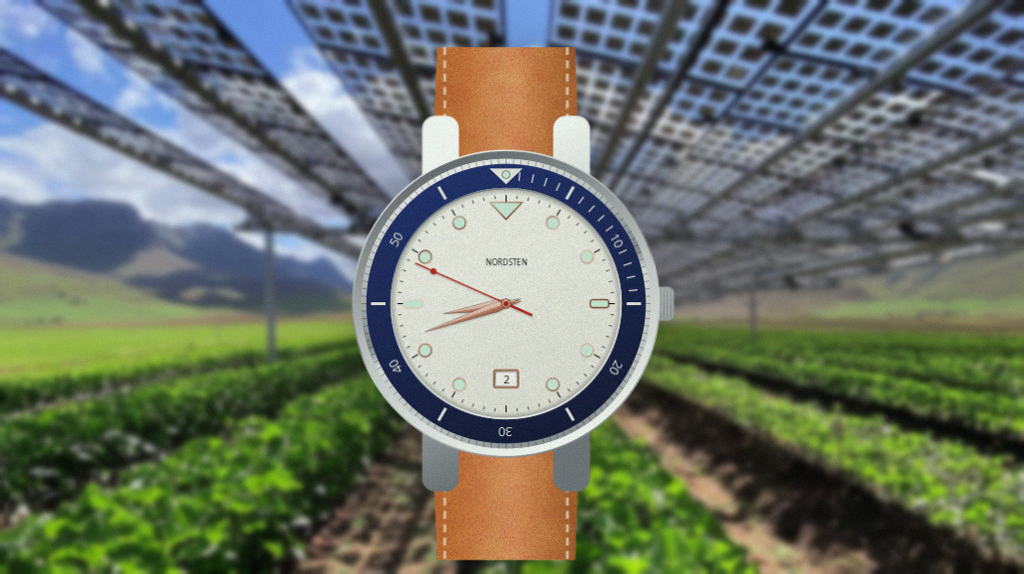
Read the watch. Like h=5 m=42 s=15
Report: h=8 m=41 s=49
